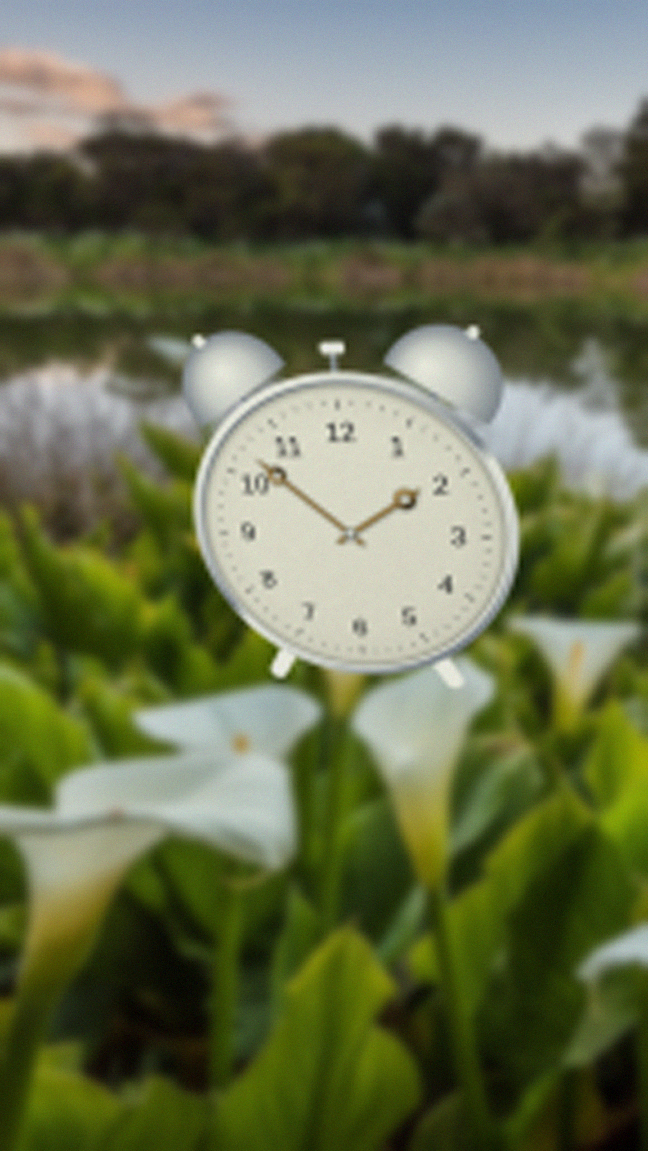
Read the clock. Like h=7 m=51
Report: h=1 m=52
